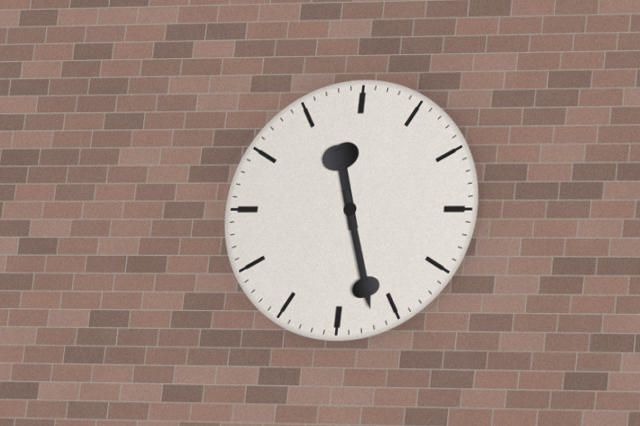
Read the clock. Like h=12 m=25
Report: h=11 m=27
